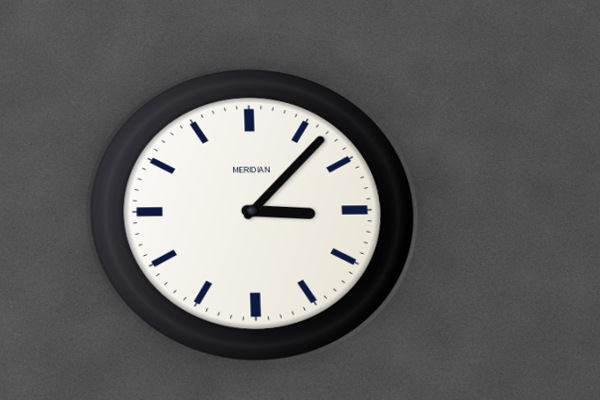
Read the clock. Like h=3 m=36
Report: h=3 m=7
